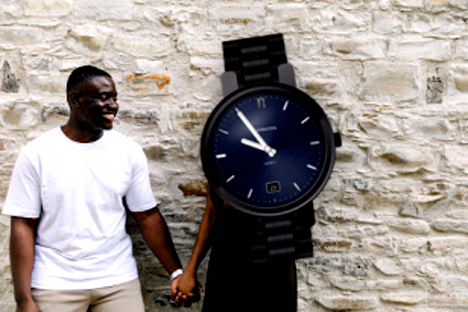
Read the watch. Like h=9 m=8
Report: h=9 m=55
